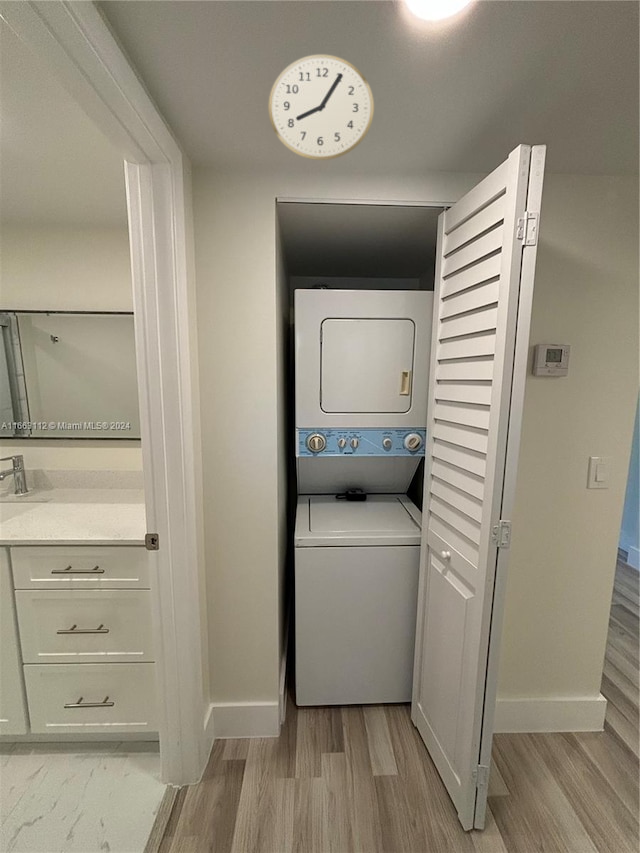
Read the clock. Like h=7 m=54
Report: h=8 m=5
